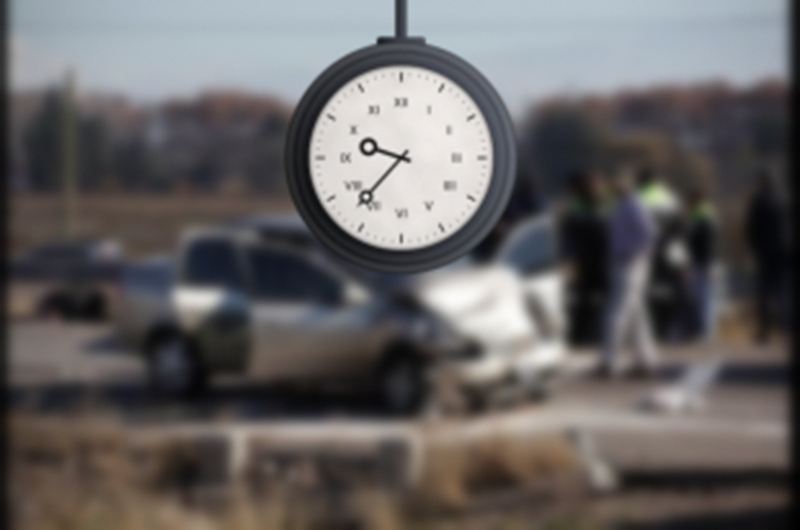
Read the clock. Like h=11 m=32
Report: h=9 m=37
